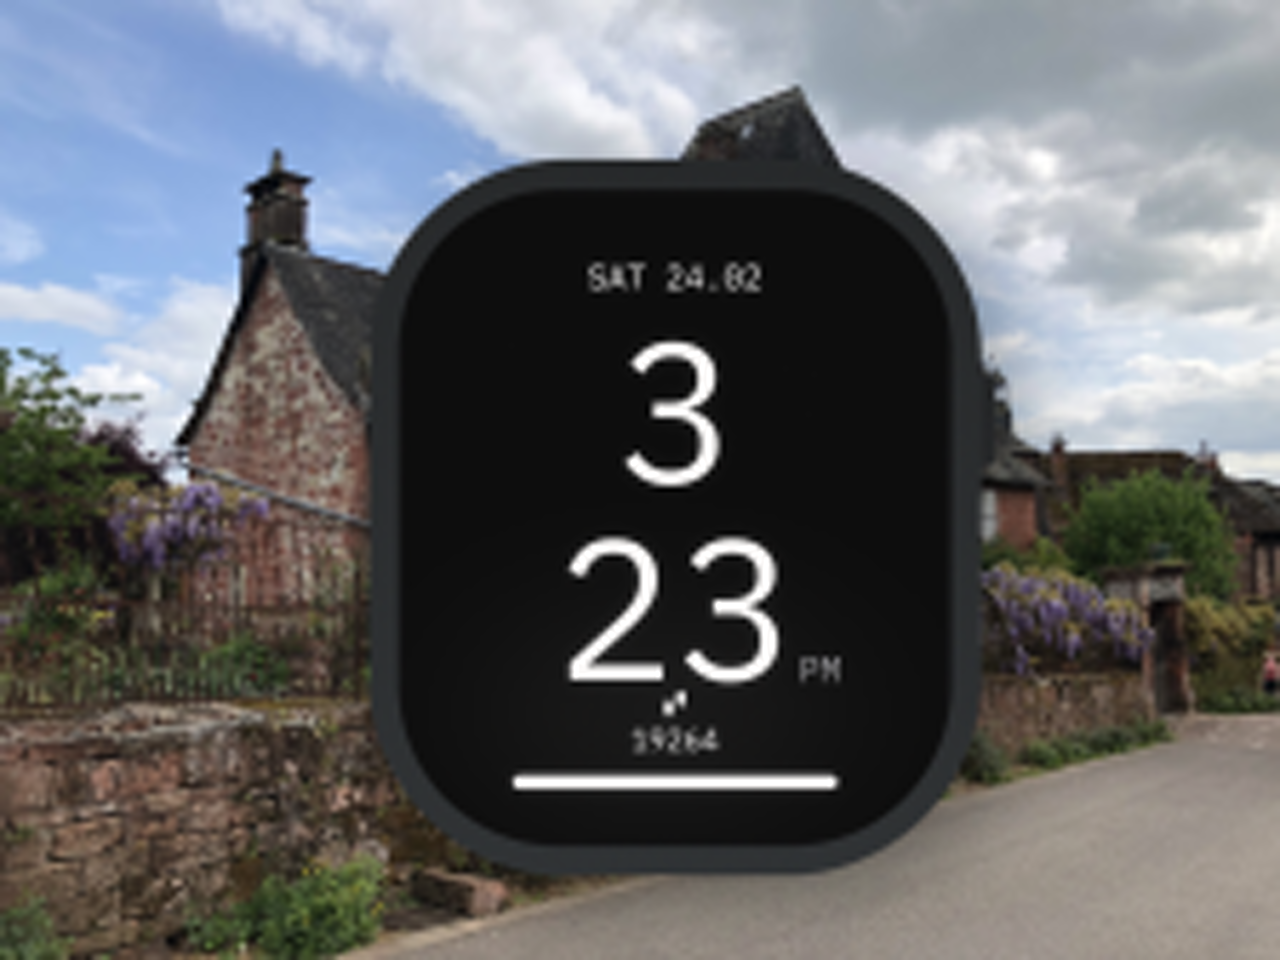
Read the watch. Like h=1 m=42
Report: h=3 m=23
